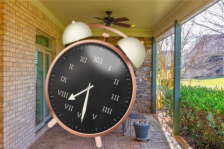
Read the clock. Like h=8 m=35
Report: h=7 m=29
